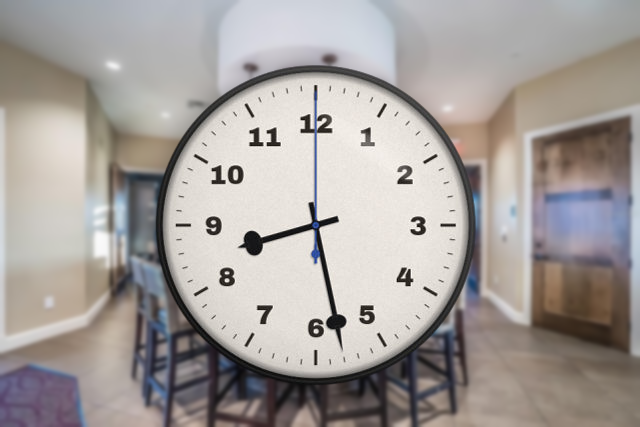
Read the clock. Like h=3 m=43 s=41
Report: h=8 m=28 s=0
